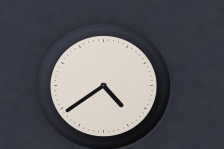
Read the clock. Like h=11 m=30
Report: h=4 m=39
